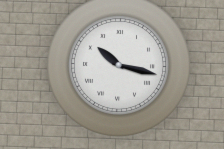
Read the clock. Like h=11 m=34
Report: h=10 m=17
